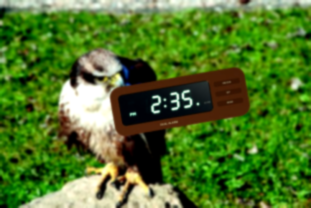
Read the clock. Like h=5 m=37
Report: h=2 m=35
